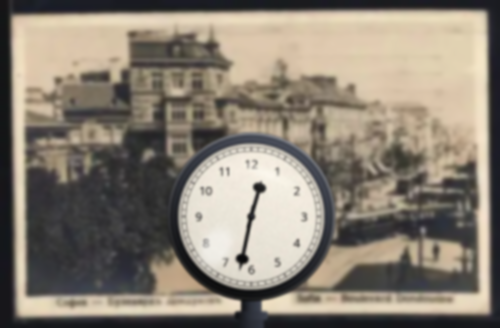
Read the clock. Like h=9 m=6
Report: h=12 m=32
